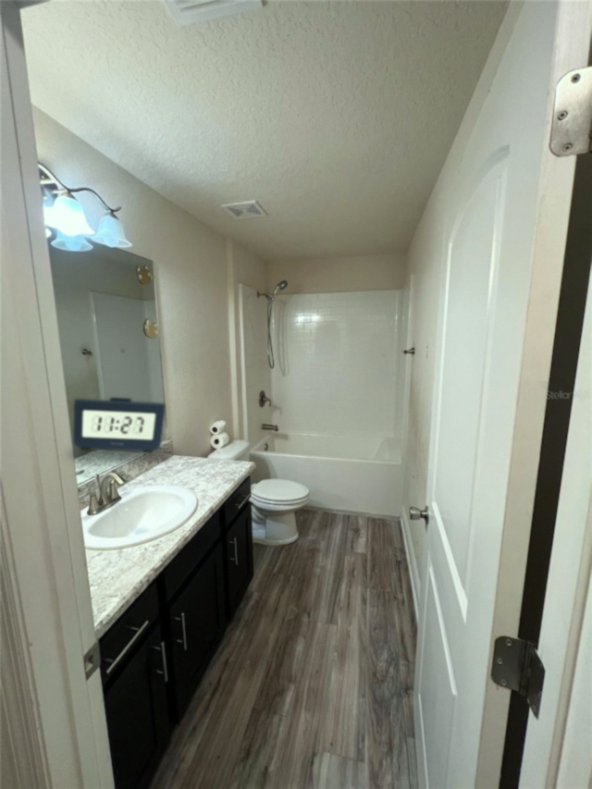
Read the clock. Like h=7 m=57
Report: h=11 m=27
